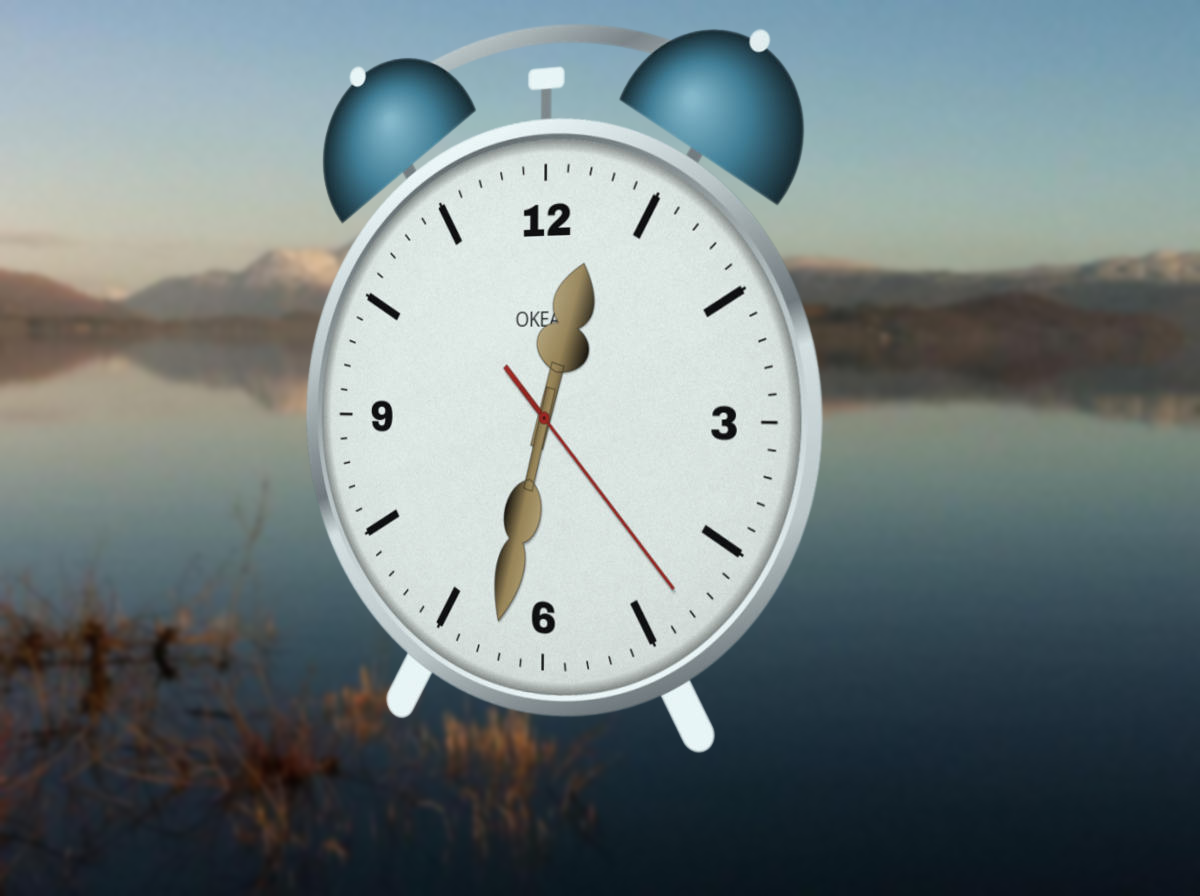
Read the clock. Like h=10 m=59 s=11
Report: h=12 m=32 s=23
